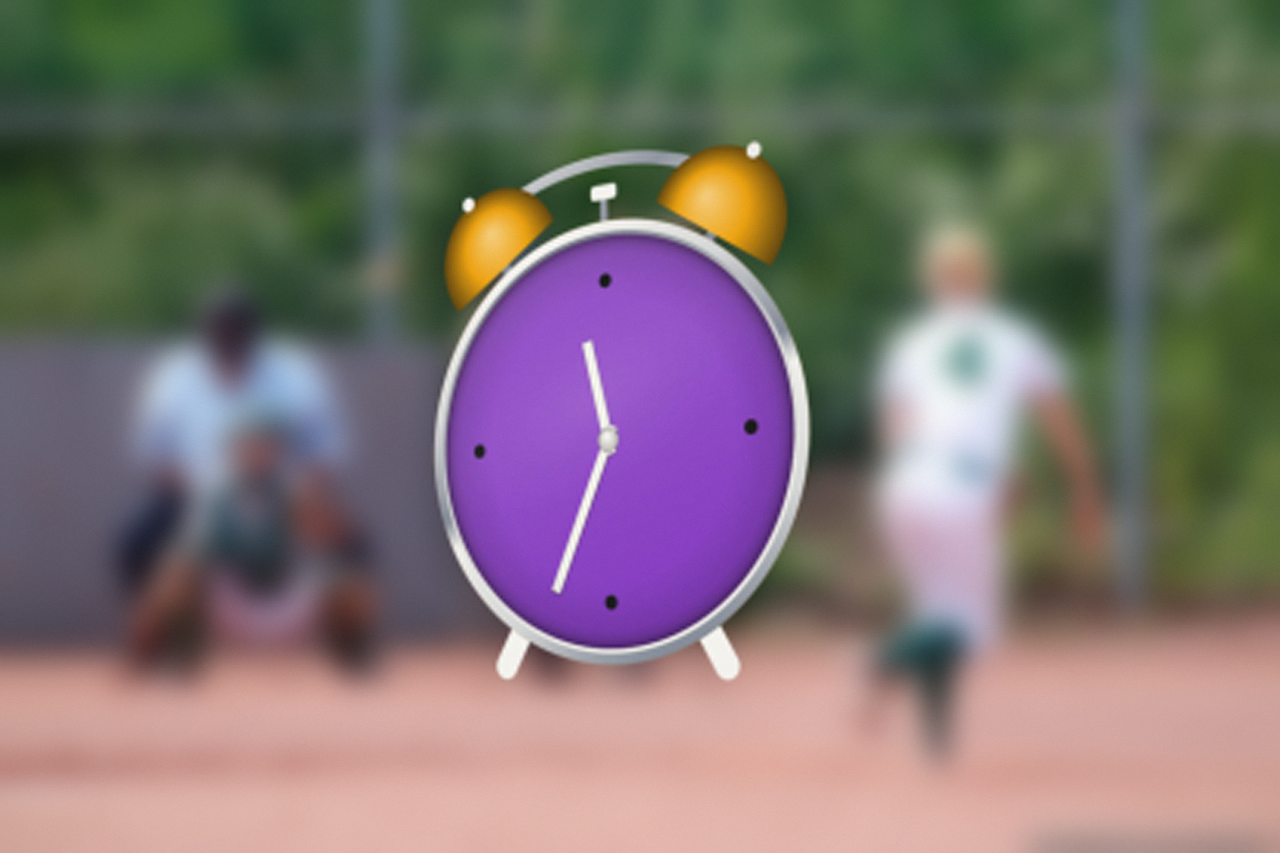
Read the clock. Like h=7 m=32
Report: h=11 m=34
